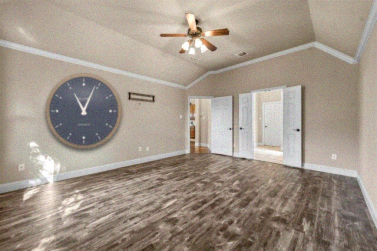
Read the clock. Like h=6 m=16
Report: h=11 m=4
